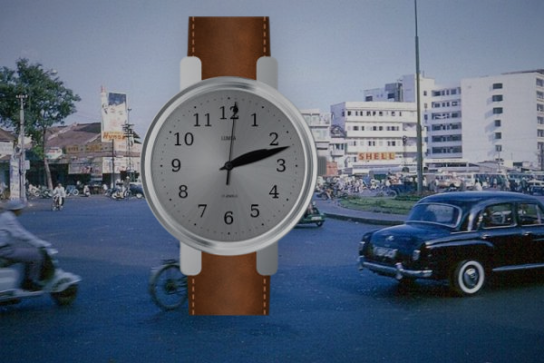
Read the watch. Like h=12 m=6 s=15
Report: h=2 m=12 s=1
